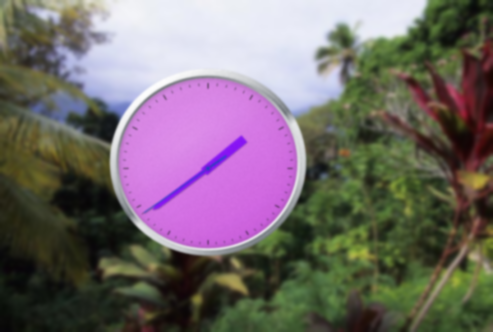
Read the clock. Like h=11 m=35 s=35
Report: h=1 m=38 s=39
